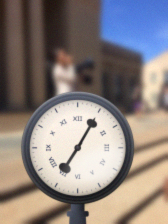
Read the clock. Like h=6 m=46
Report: h=7 m=5
